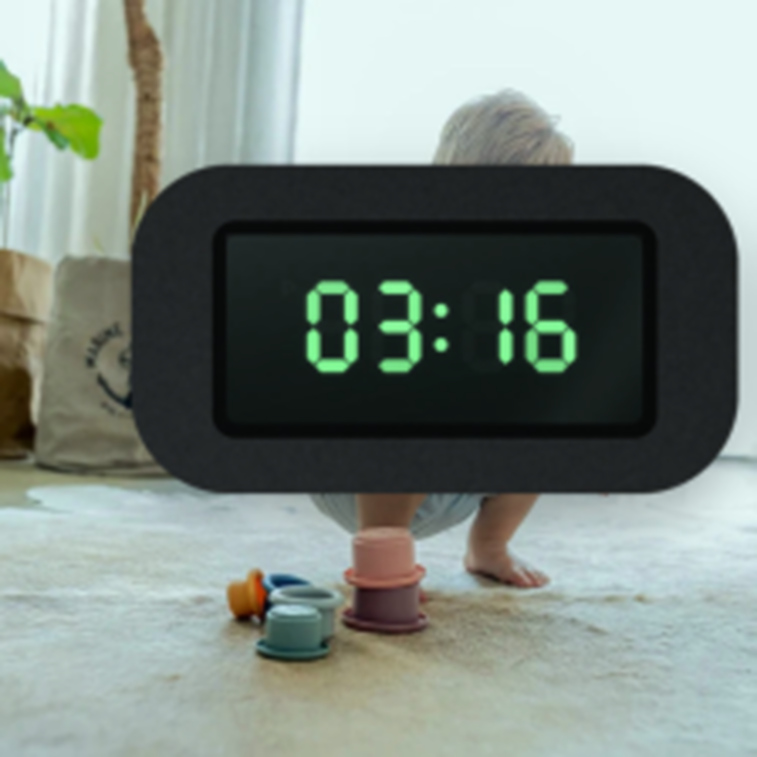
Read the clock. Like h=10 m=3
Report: h=3 m=16
